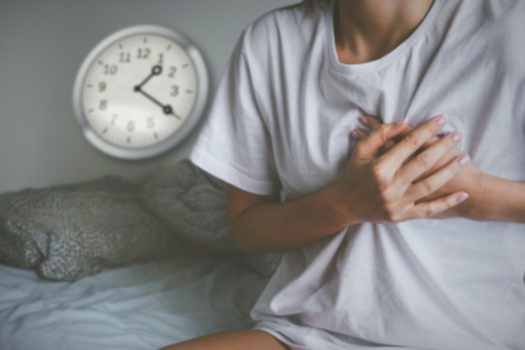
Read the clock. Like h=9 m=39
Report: h=1 m=20
